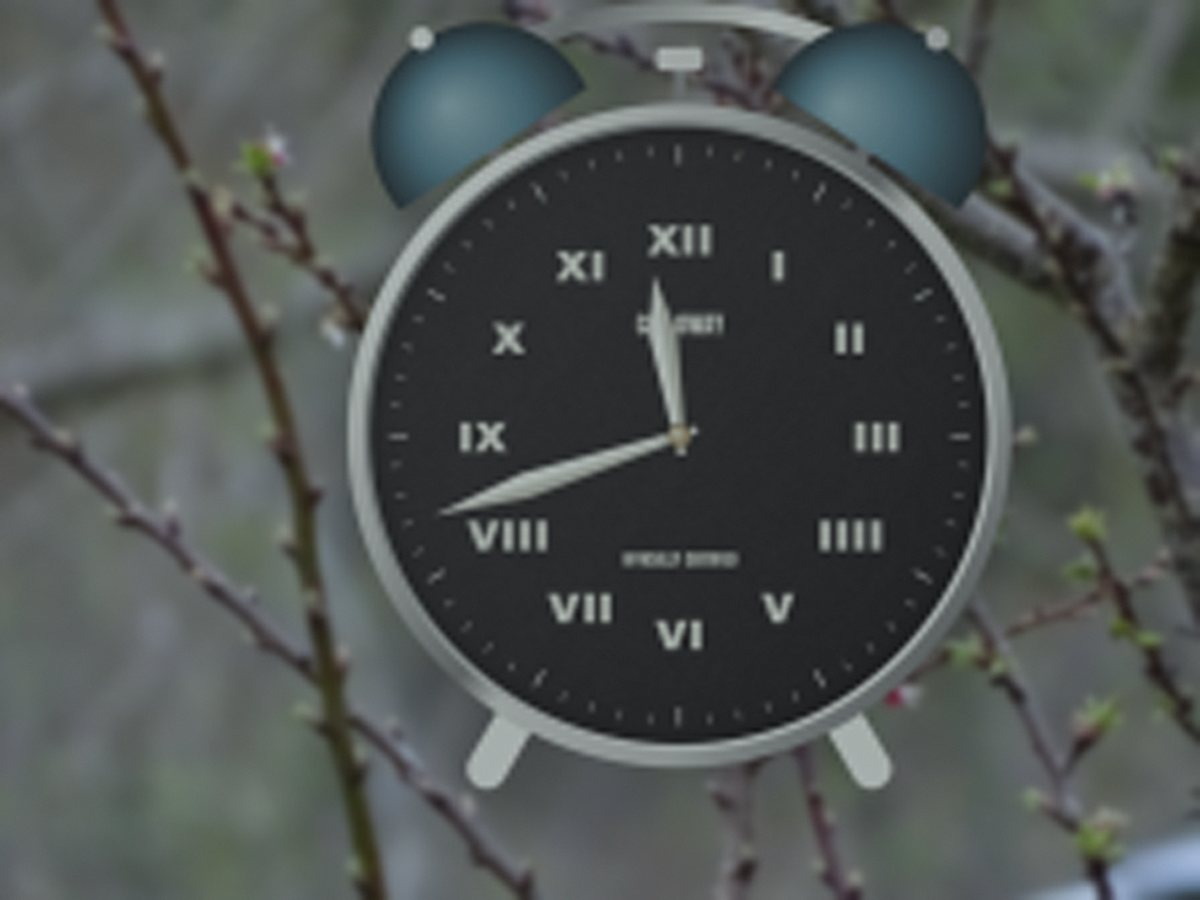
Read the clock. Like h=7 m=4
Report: h=11 m=42
